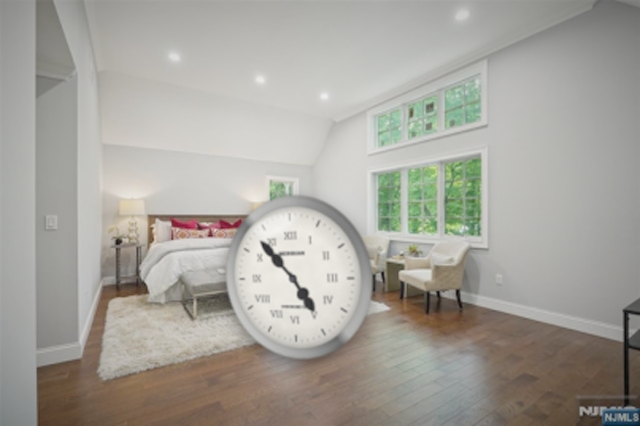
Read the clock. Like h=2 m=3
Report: h=4 m=53
